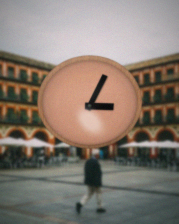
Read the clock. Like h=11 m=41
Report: h=3 m=4
